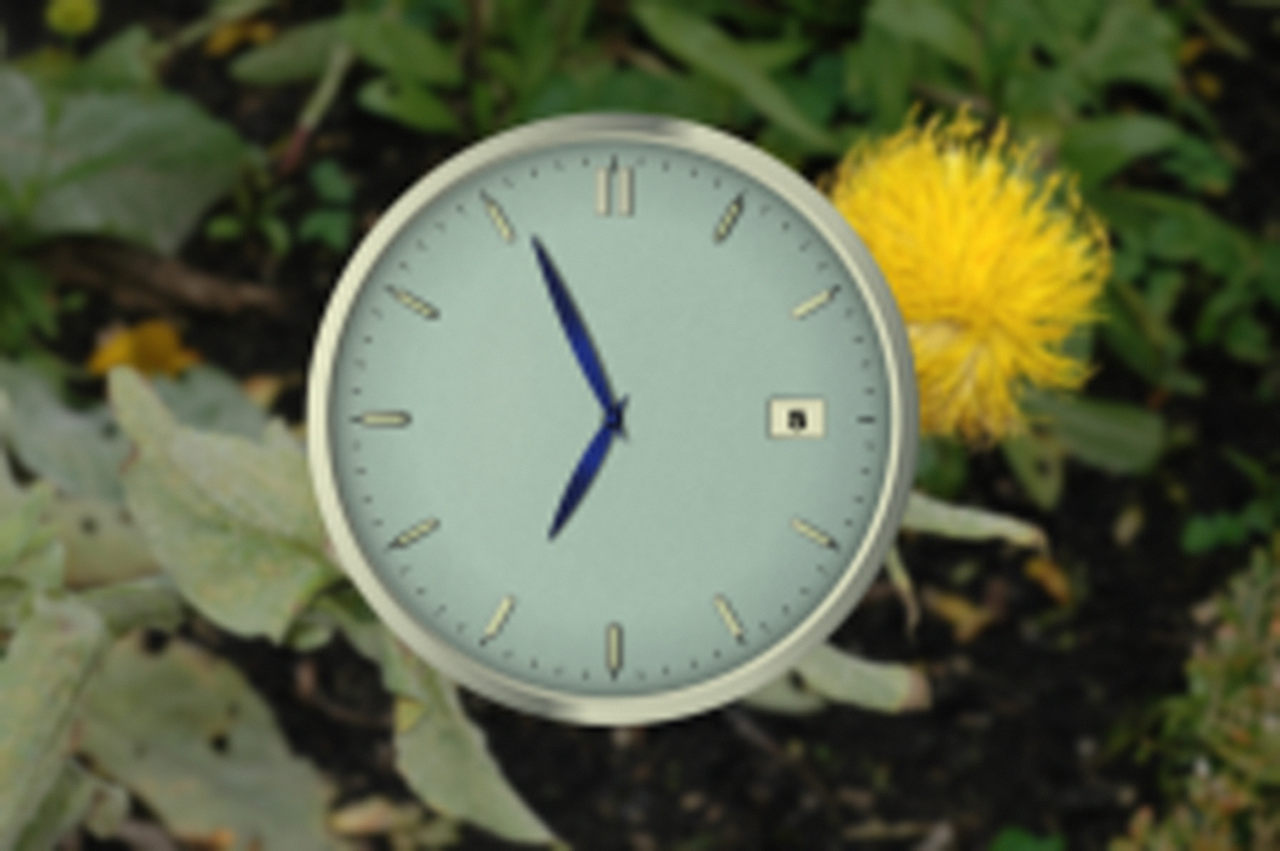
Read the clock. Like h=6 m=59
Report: h=6 m=56
